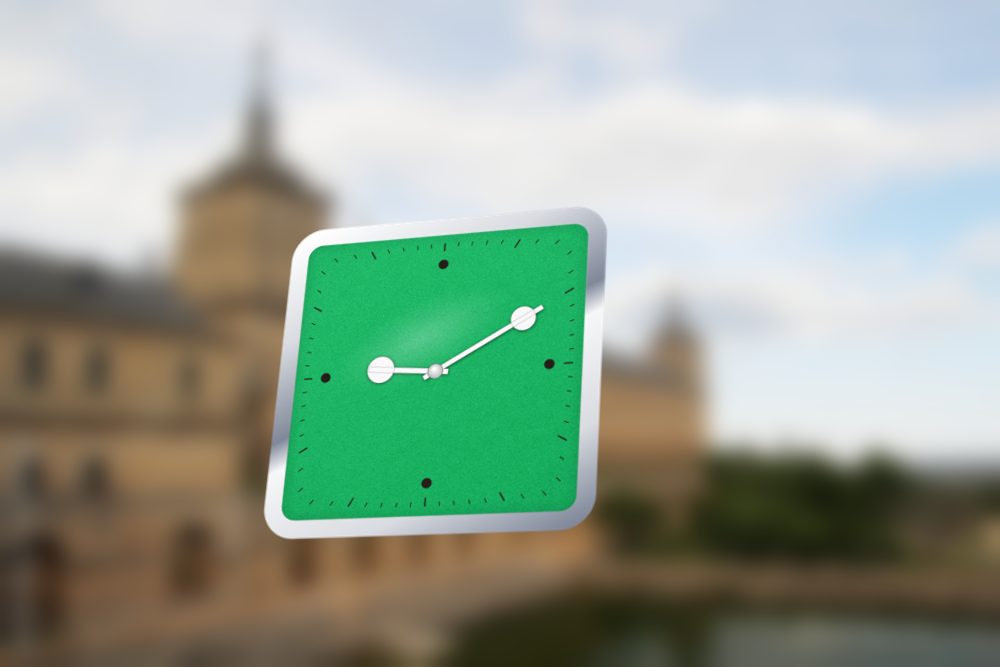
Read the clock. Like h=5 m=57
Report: h=9 m=10
